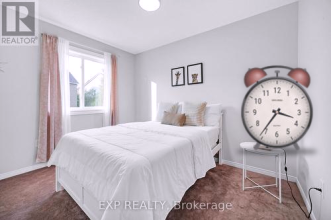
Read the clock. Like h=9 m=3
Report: h=3 m=36
